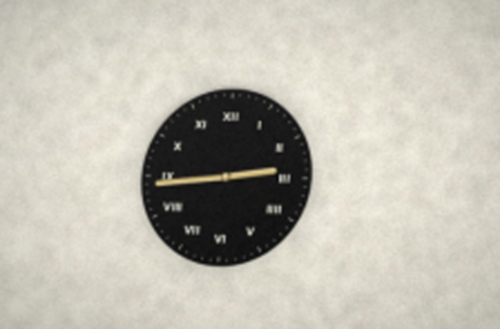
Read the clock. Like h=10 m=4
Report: h=2 m=44
